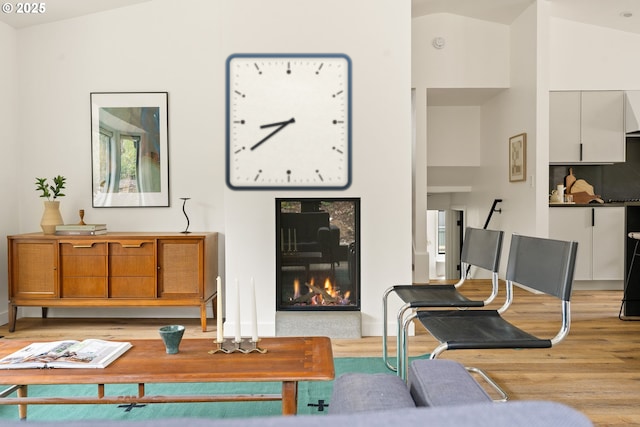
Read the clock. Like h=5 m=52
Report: h=8 m=39
